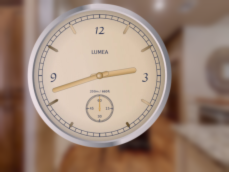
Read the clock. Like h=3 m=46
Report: h=2 m=42
